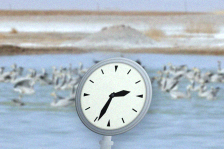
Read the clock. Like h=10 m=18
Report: h=2 m=34
